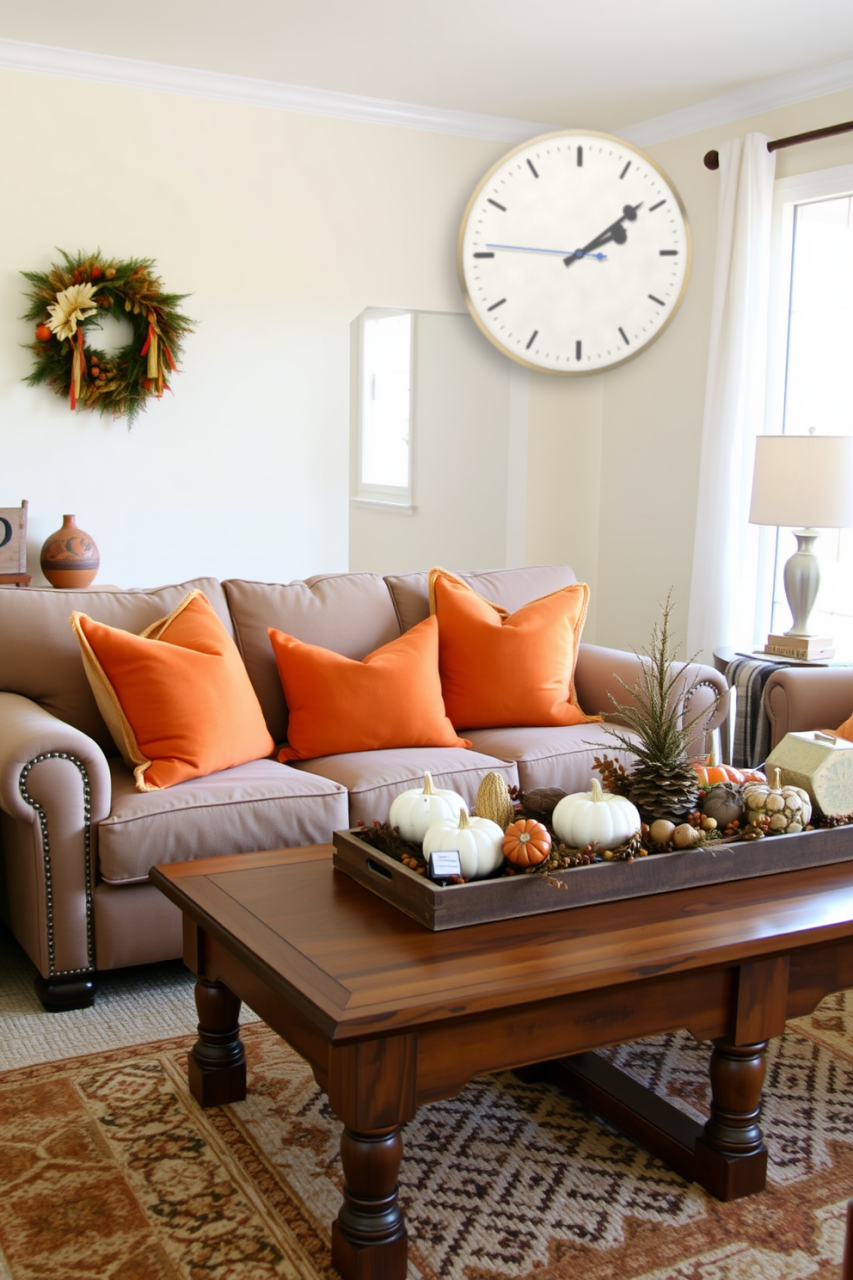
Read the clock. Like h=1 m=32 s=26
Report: h=2 m=8 s=46
